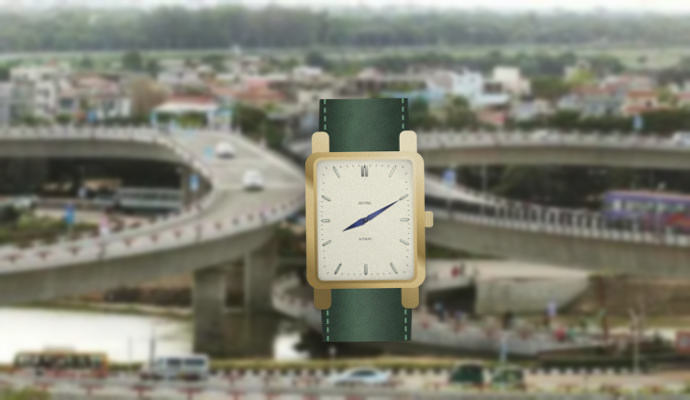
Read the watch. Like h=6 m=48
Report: h=8 m=10
